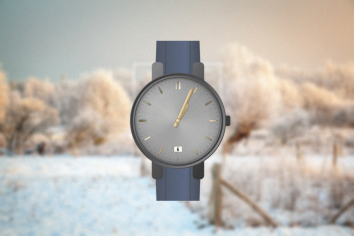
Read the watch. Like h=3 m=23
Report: h=1 m=4
